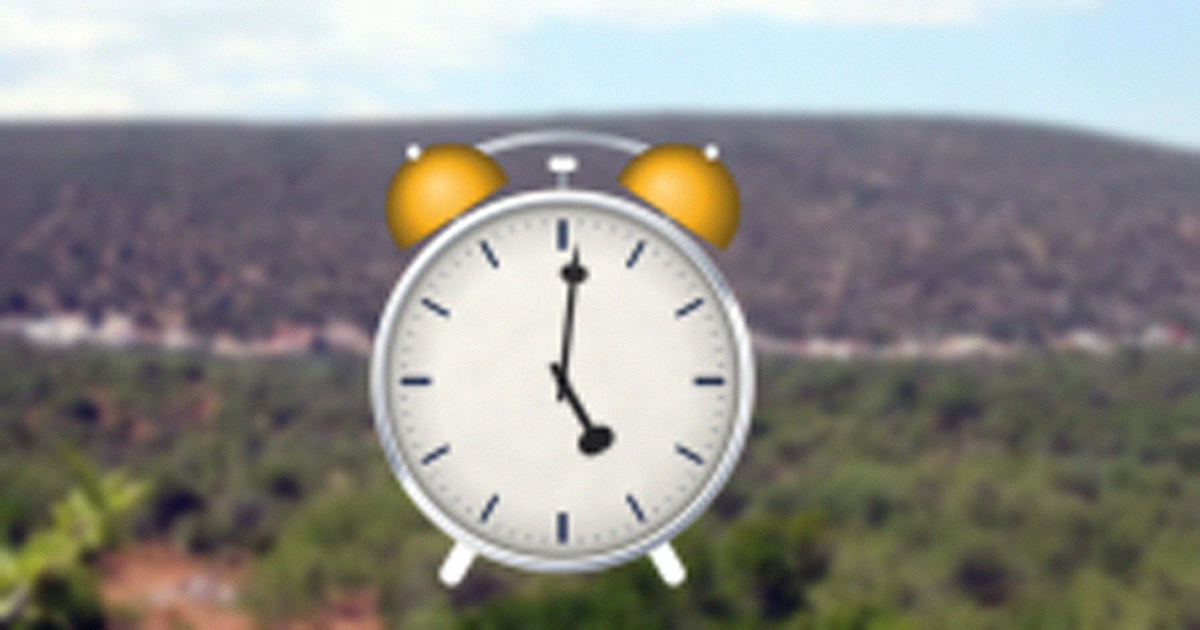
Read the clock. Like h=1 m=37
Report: h=5 m=1
